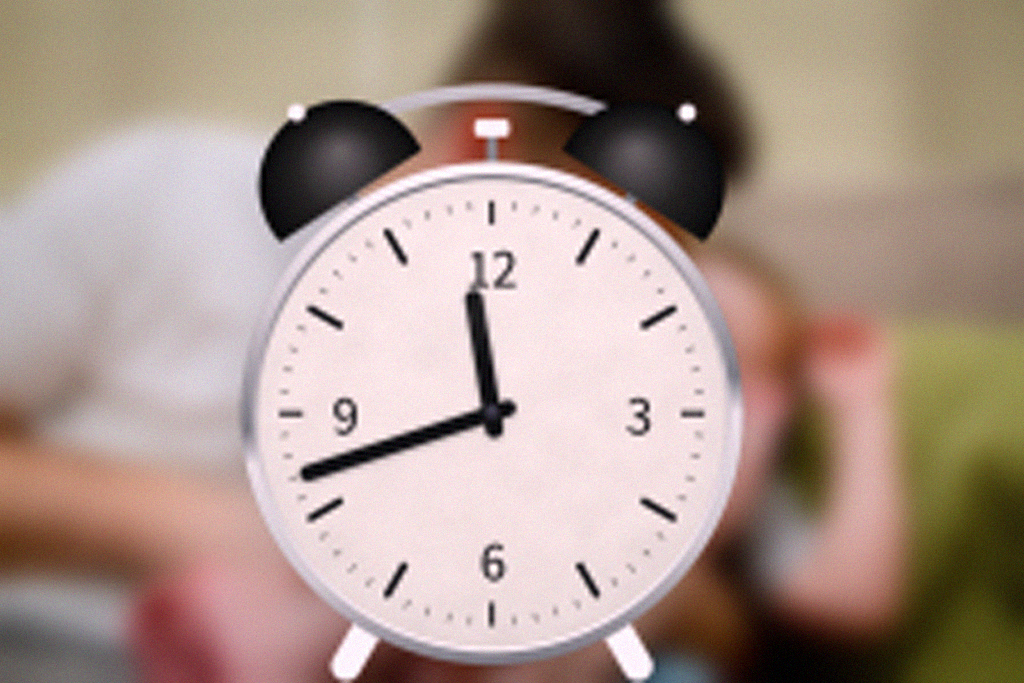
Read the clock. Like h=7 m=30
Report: h=11 m=42
